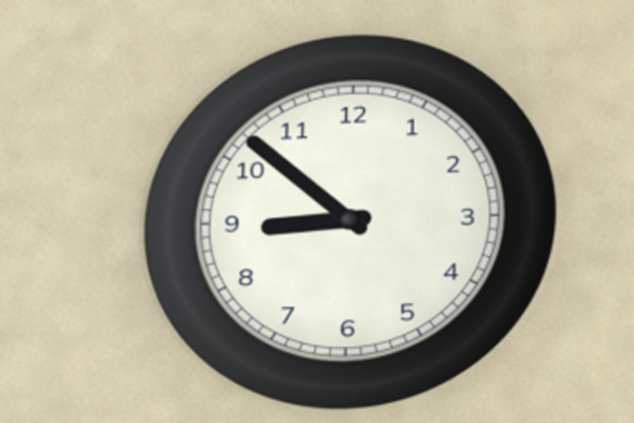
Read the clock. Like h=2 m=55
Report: h=8 m=52
